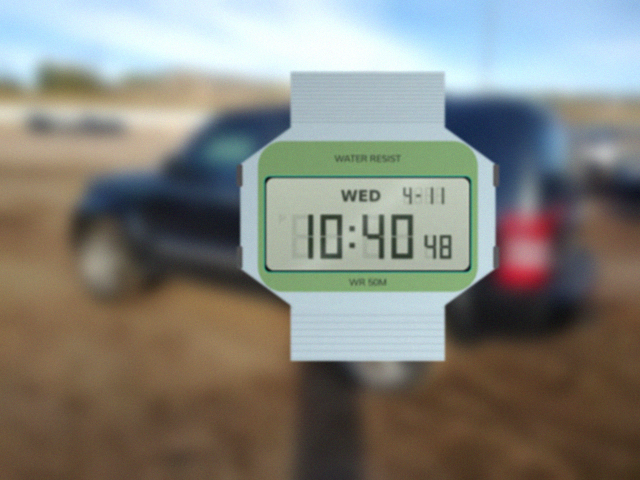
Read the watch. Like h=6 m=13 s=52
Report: h=10 m=40 s=48
